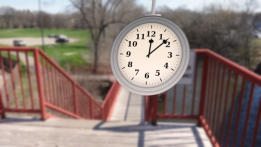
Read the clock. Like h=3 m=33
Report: h=12 m=8
